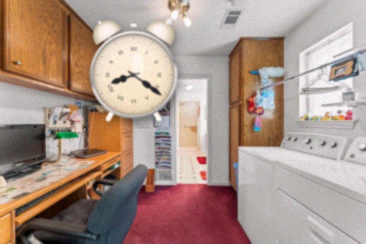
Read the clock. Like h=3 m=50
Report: h=8 m=21
